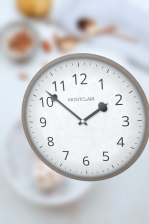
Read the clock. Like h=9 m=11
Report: h=1 m=52
